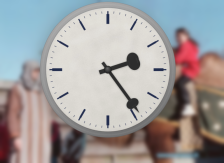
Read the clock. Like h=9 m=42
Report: h=2 m=24
